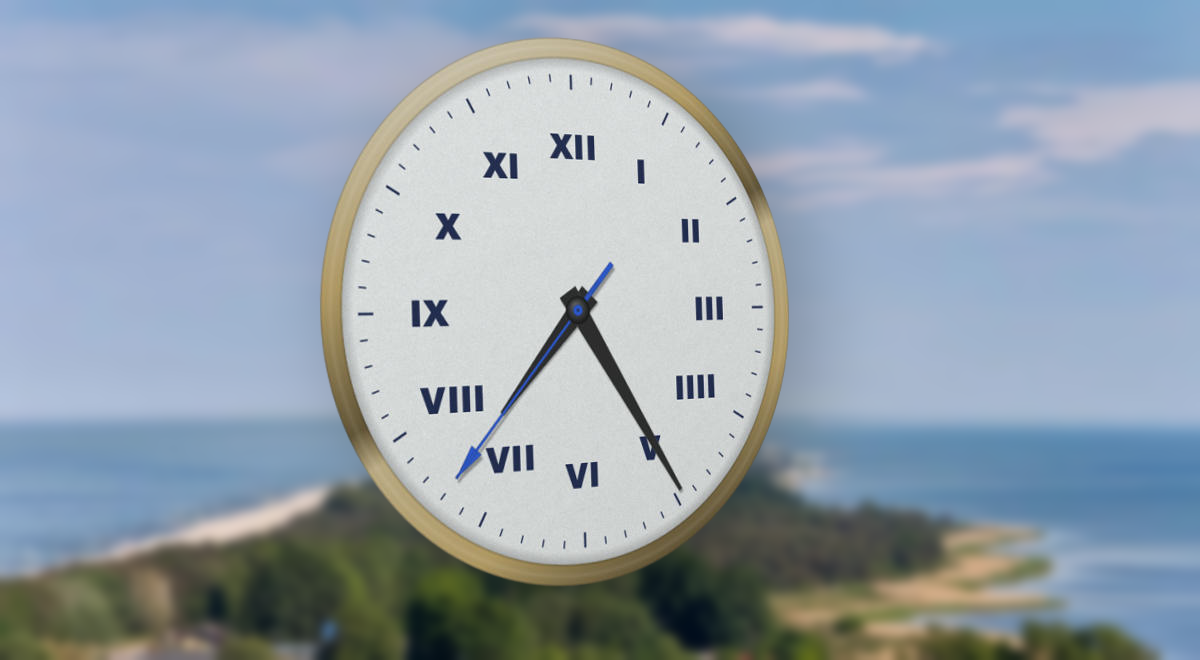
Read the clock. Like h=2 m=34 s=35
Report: h=7 m=24 s=37
